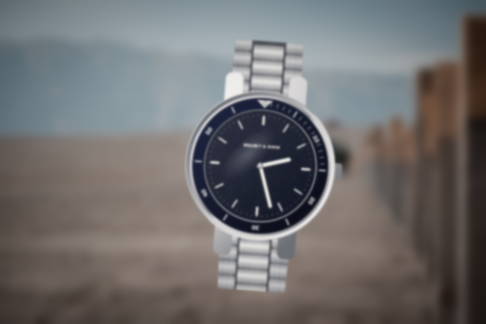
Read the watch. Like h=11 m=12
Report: h=2 m=27
